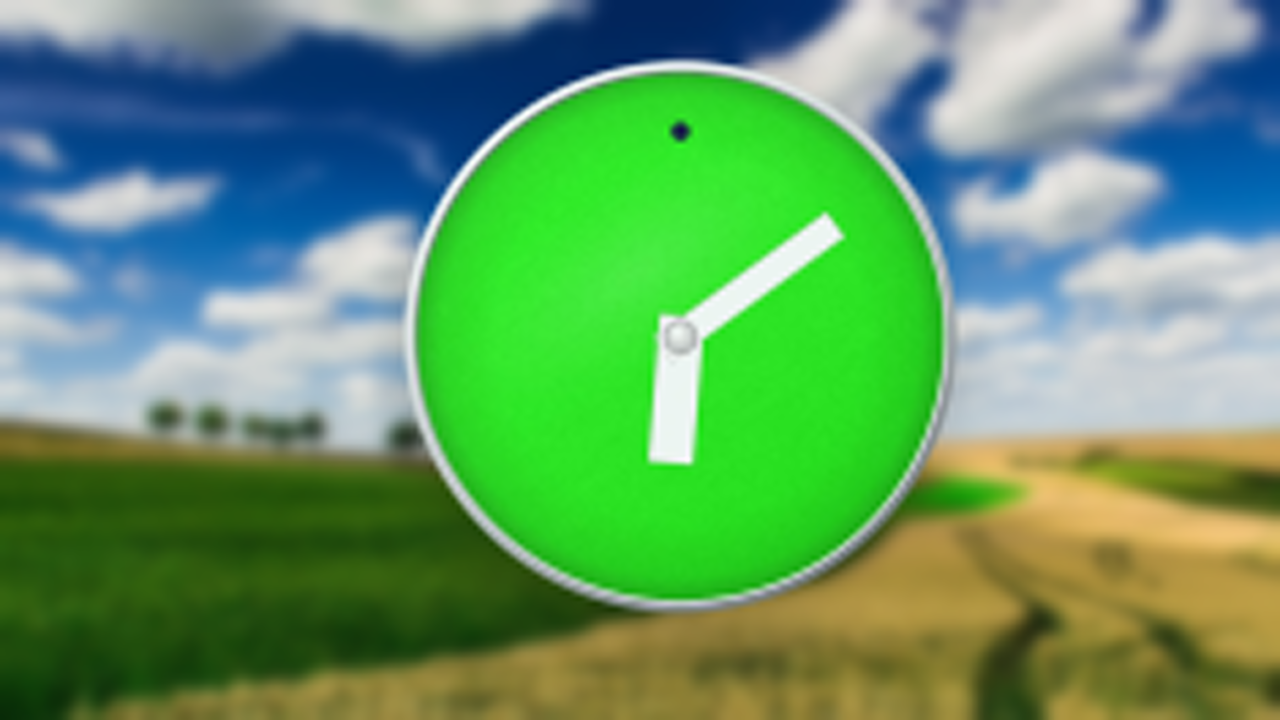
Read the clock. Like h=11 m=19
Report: h=6 m=9
